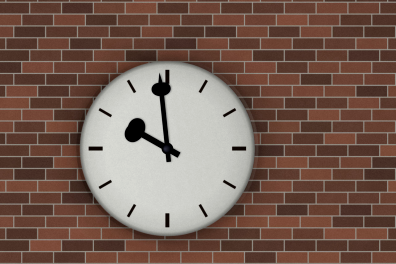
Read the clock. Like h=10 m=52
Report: h=9 m=59
